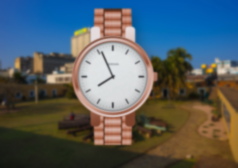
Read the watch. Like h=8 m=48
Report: h=7 m=56
